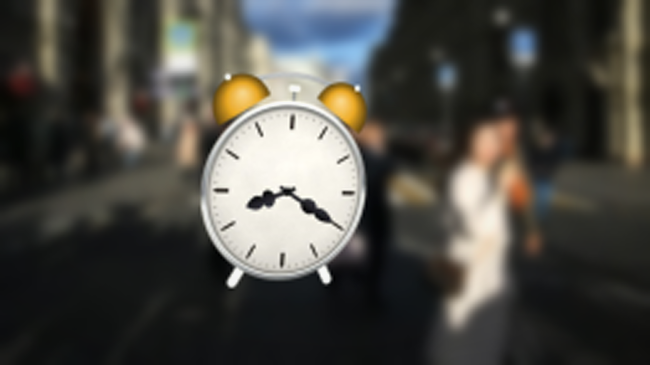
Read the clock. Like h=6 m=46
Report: h=8 m=20
